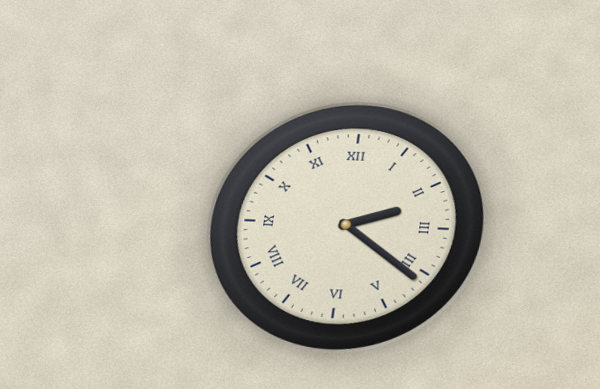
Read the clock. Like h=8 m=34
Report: h=2 m=21
